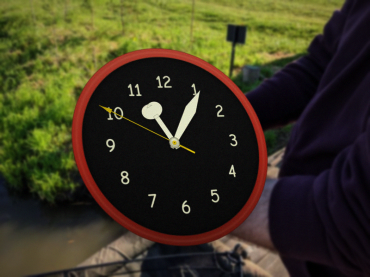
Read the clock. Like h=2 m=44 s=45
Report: h=11 m=5 s=50
